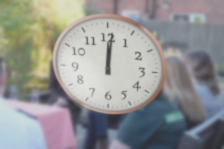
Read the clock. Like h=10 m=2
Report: h=12 m=1
